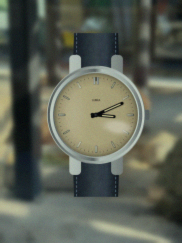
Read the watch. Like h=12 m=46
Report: h=3 m=11
